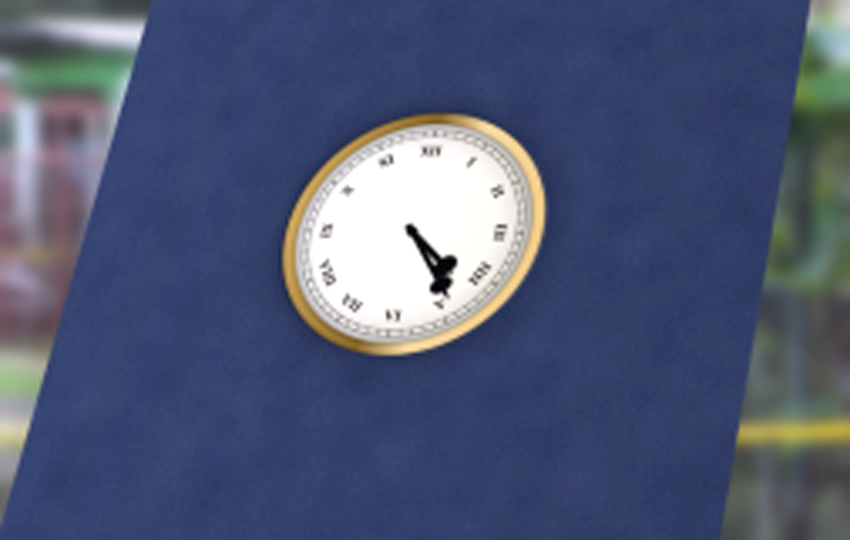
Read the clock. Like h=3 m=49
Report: h=4 m=24
